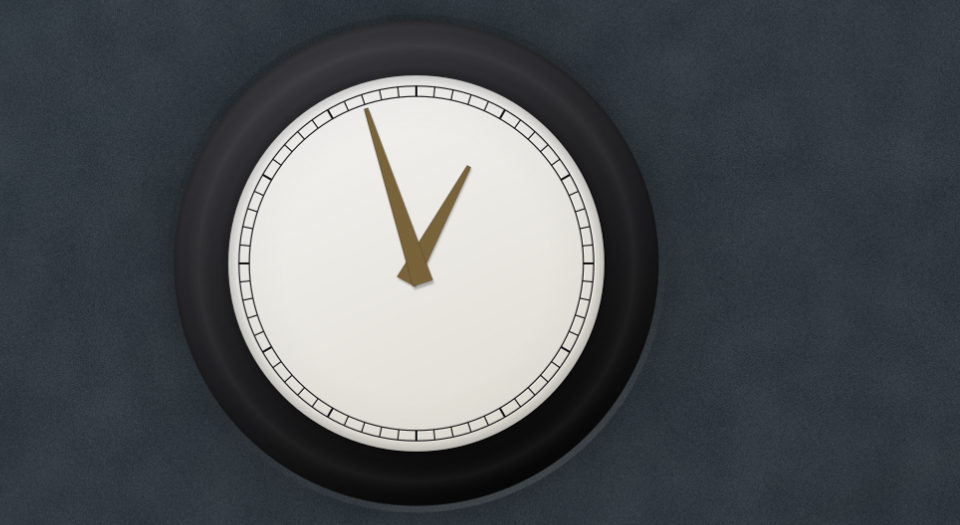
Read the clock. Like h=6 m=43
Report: h=12 m=57
